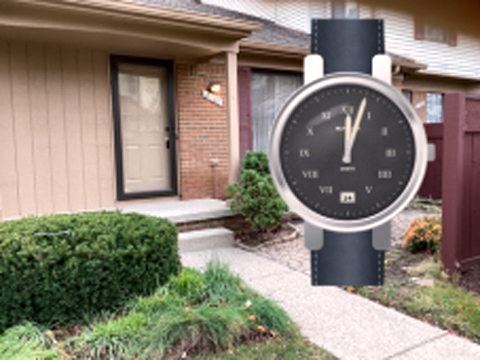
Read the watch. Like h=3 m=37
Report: h=12 m=3
